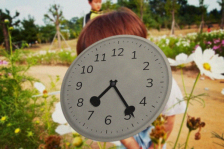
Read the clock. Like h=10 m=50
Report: h=7 m=24
